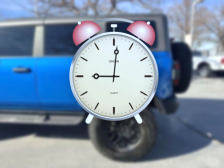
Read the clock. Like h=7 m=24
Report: h=9 m=1
